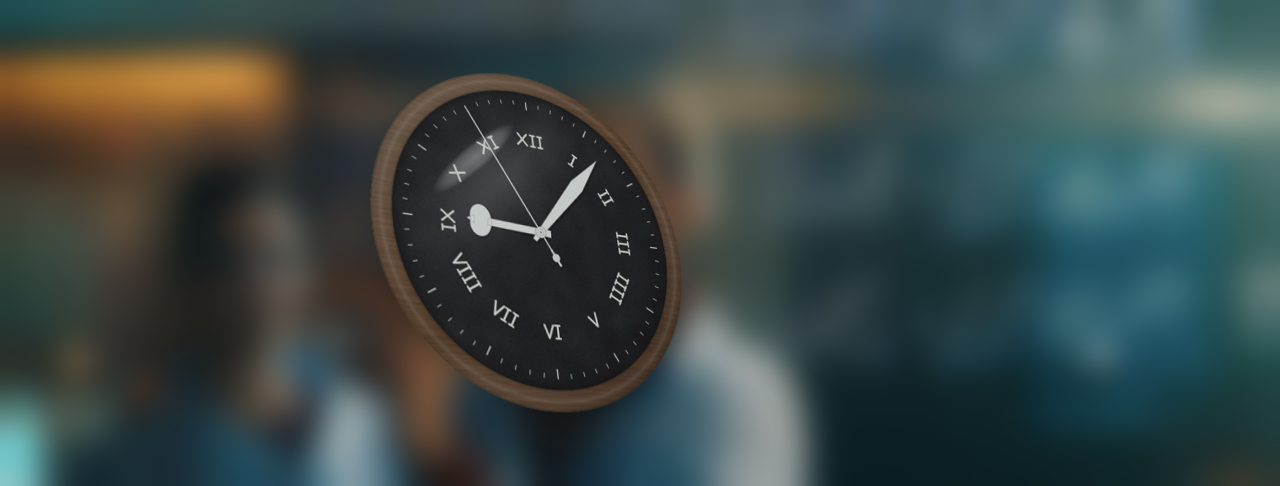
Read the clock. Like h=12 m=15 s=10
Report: h=9 m=6 s=55
